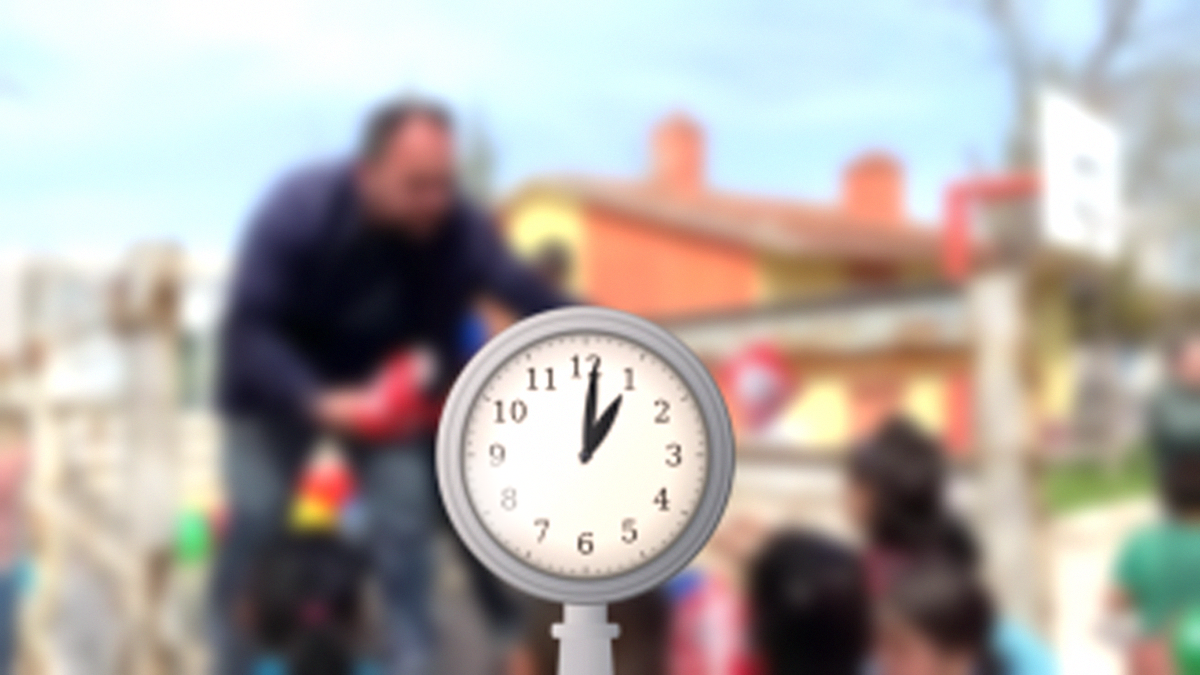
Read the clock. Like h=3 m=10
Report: h=1 m=1
